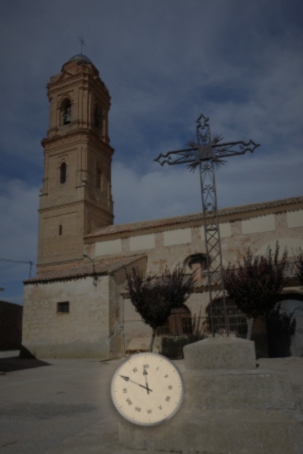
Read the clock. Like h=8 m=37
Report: h=11 m=50
